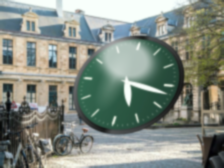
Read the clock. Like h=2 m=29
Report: h=5 m=17
